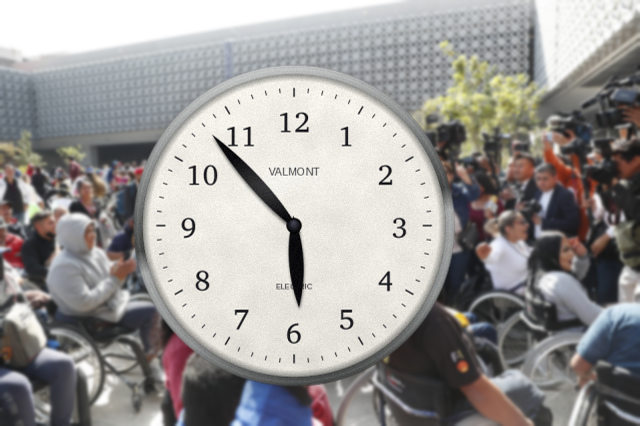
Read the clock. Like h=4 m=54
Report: h=5 m=53
